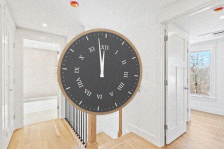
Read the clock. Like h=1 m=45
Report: h=11 m=58
